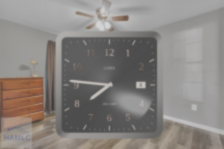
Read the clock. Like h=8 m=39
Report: h=7 m=46
